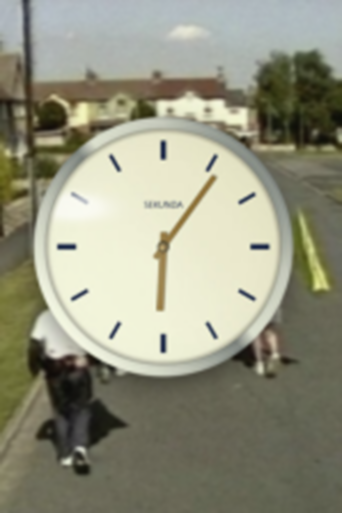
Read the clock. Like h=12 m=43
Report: h=6 m=6
